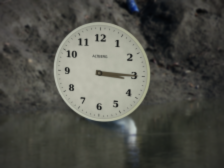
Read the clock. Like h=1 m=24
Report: h=3 m=15
